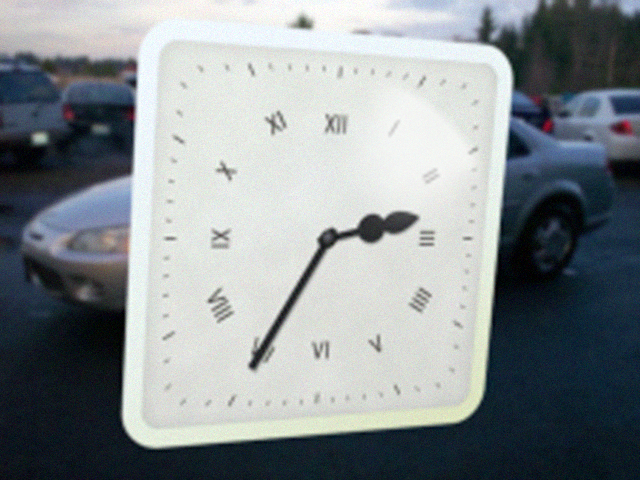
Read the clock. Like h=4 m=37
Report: h=2 m=35
